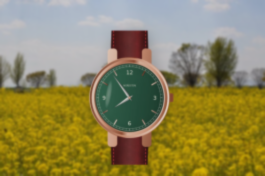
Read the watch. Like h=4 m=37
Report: h=7 m=54
